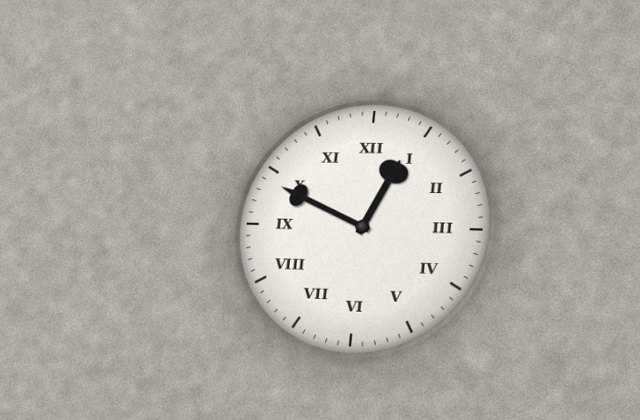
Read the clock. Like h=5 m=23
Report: h=12 m=49
